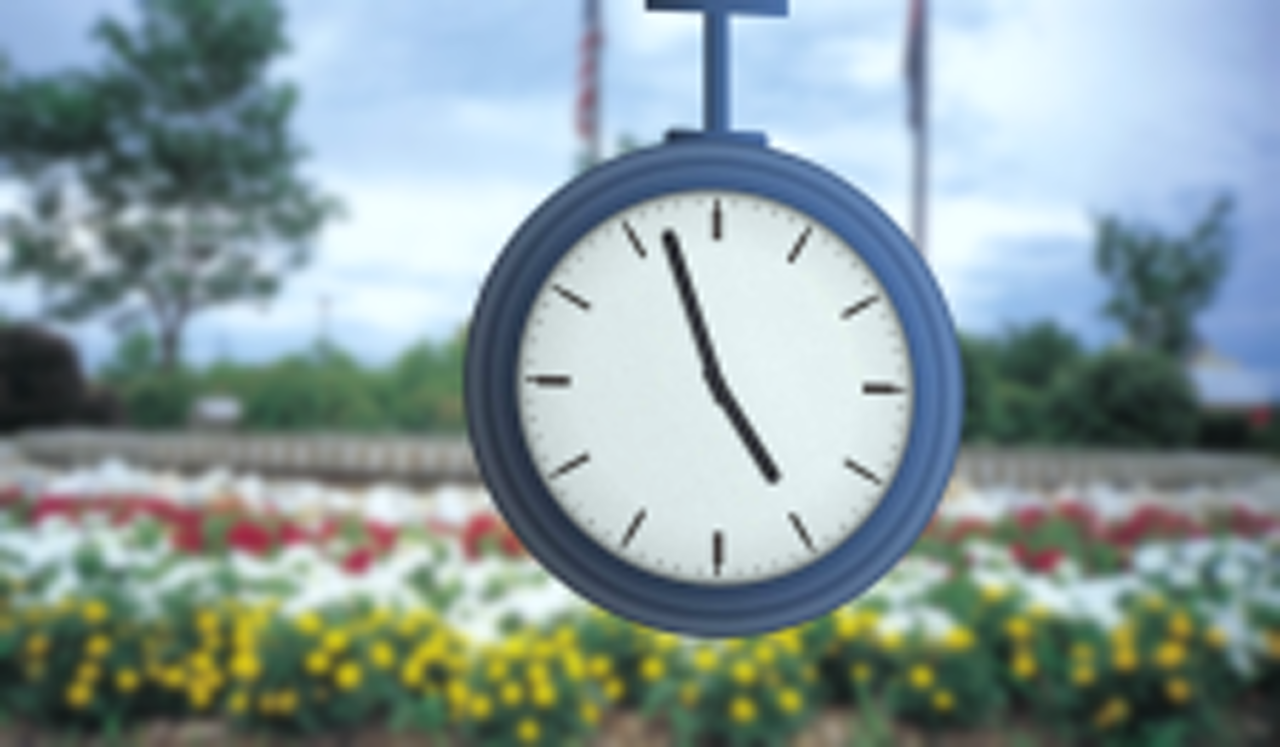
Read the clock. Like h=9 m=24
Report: h=4 m=57
